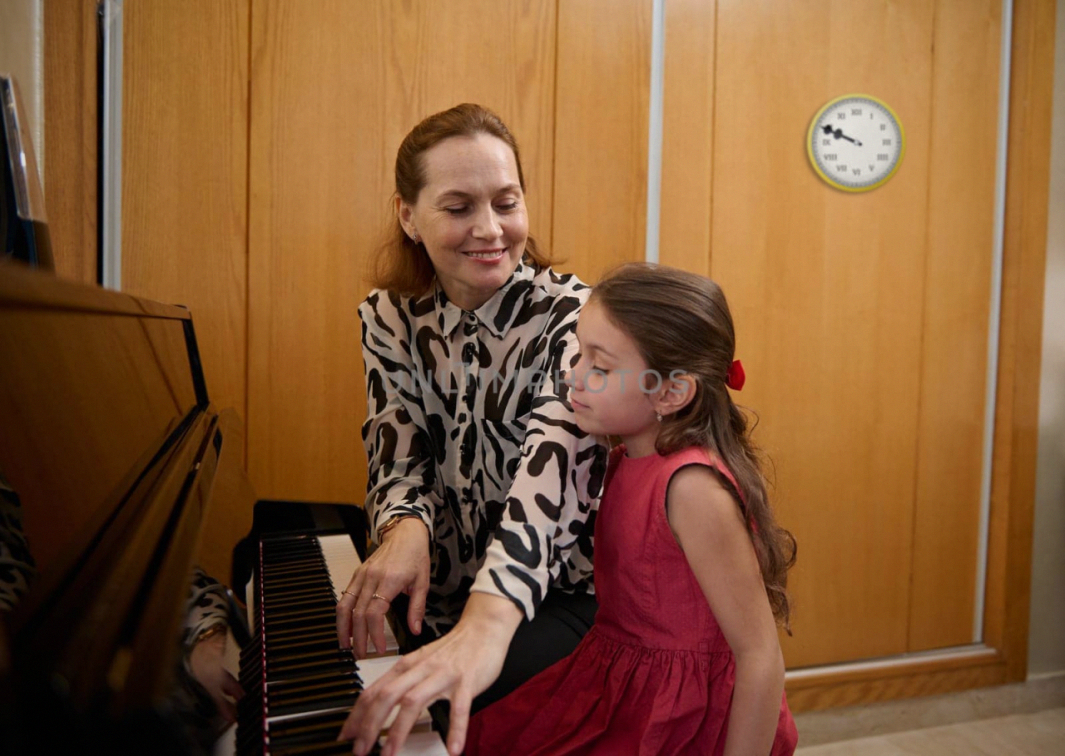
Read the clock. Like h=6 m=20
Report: h=9 m=49
